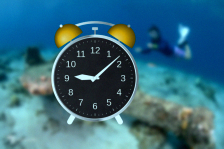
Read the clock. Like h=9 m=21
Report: h=9 m=8
